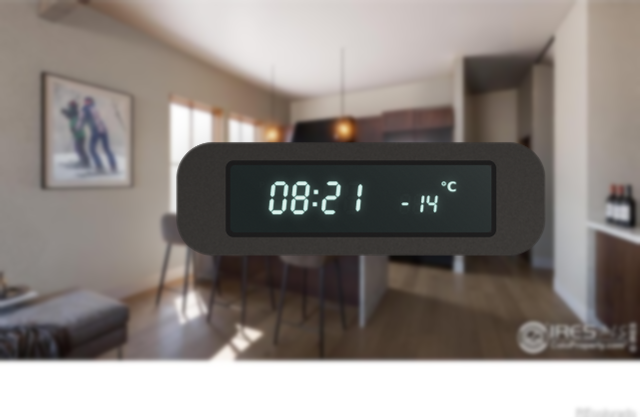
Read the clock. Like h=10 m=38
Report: h=8 m=21
